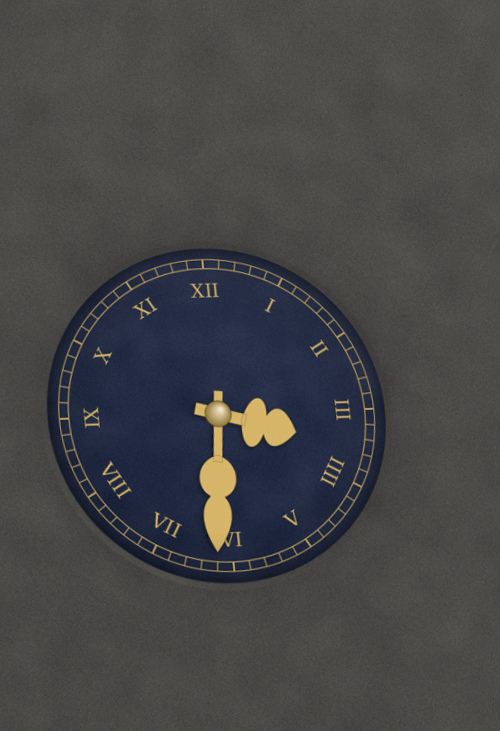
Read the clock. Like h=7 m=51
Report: h=3 m=31
